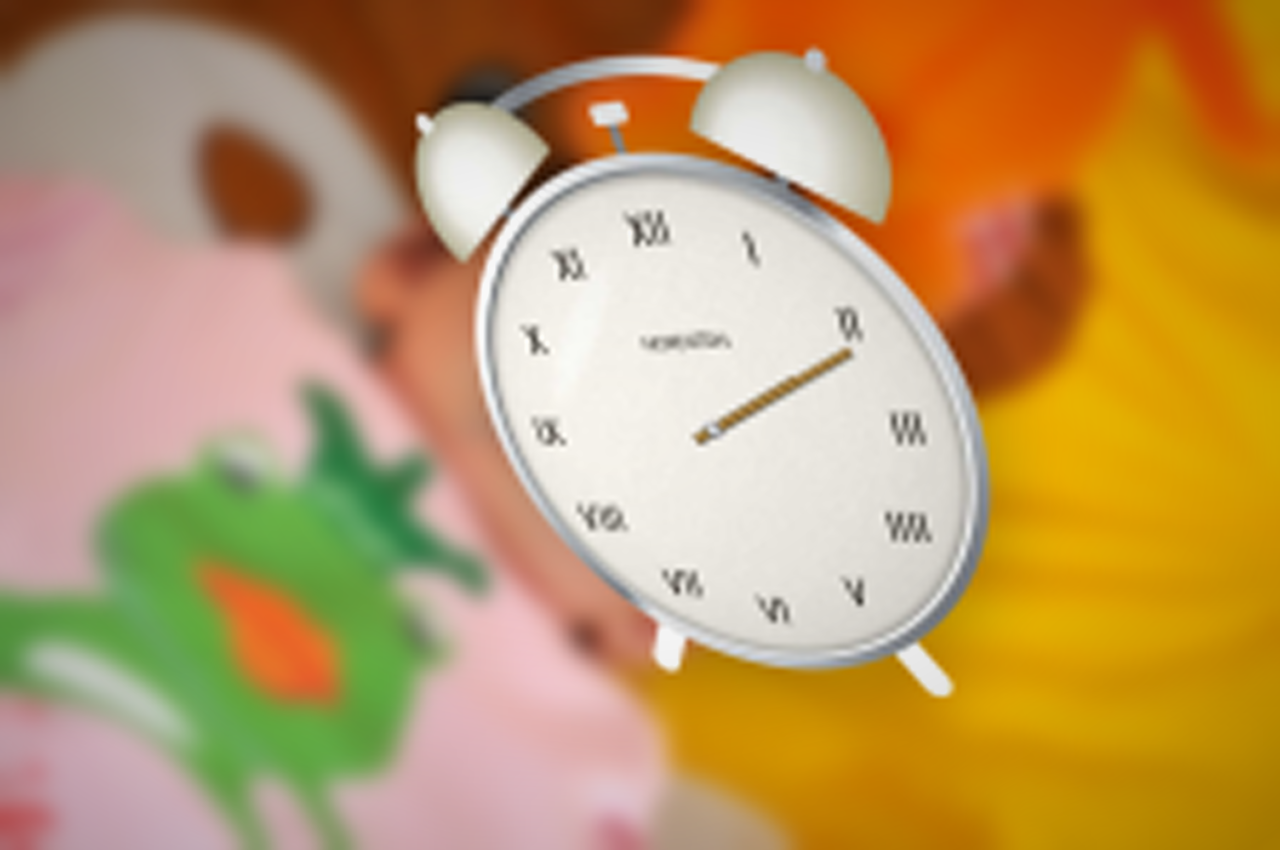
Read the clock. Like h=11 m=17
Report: h=2 m=11
